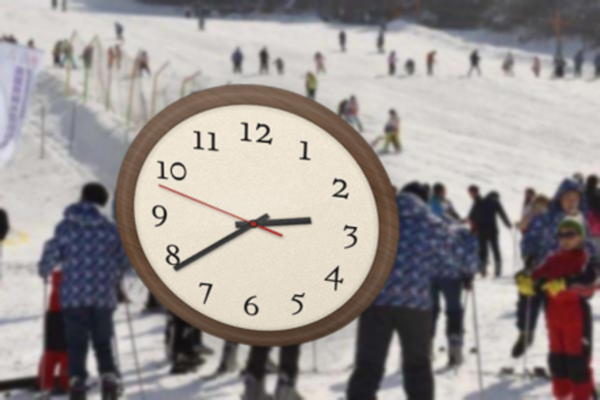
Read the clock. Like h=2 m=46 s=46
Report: h=2 m=38 s=48
